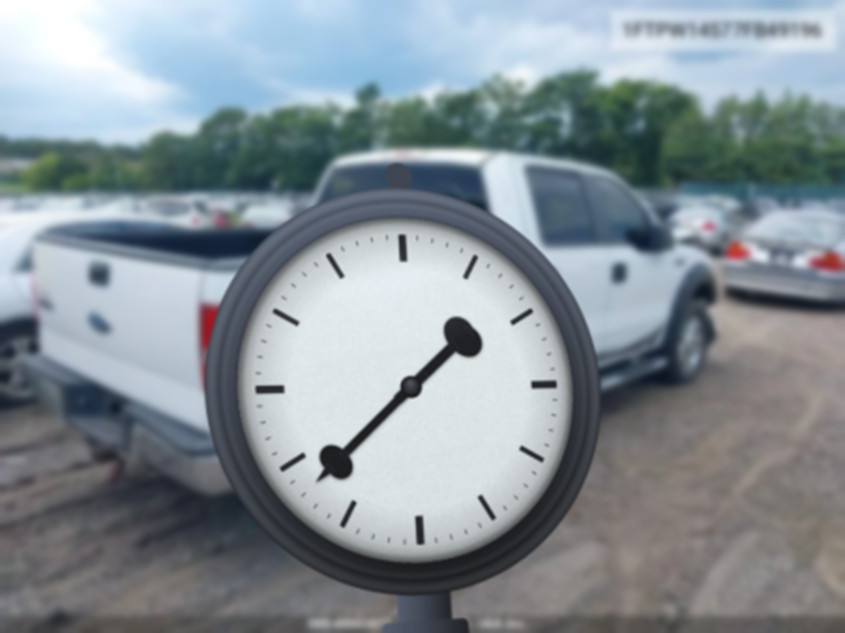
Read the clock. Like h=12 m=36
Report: h=1 m=38
